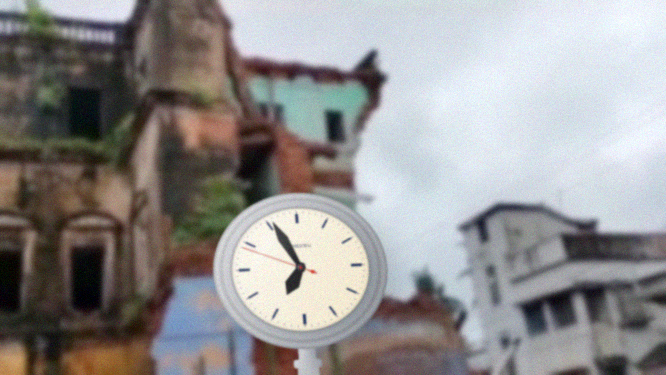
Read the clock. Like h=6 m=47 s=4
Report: h=6 m=55 s=49
